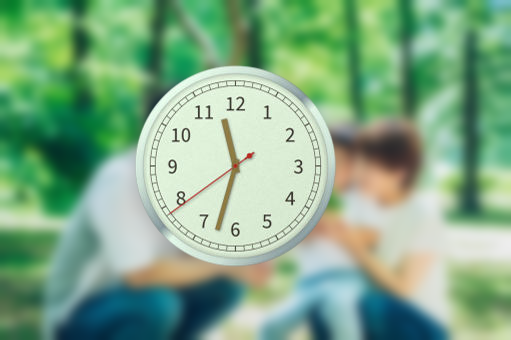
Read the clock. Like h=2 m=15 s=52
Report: h=11 m=32 s=39
